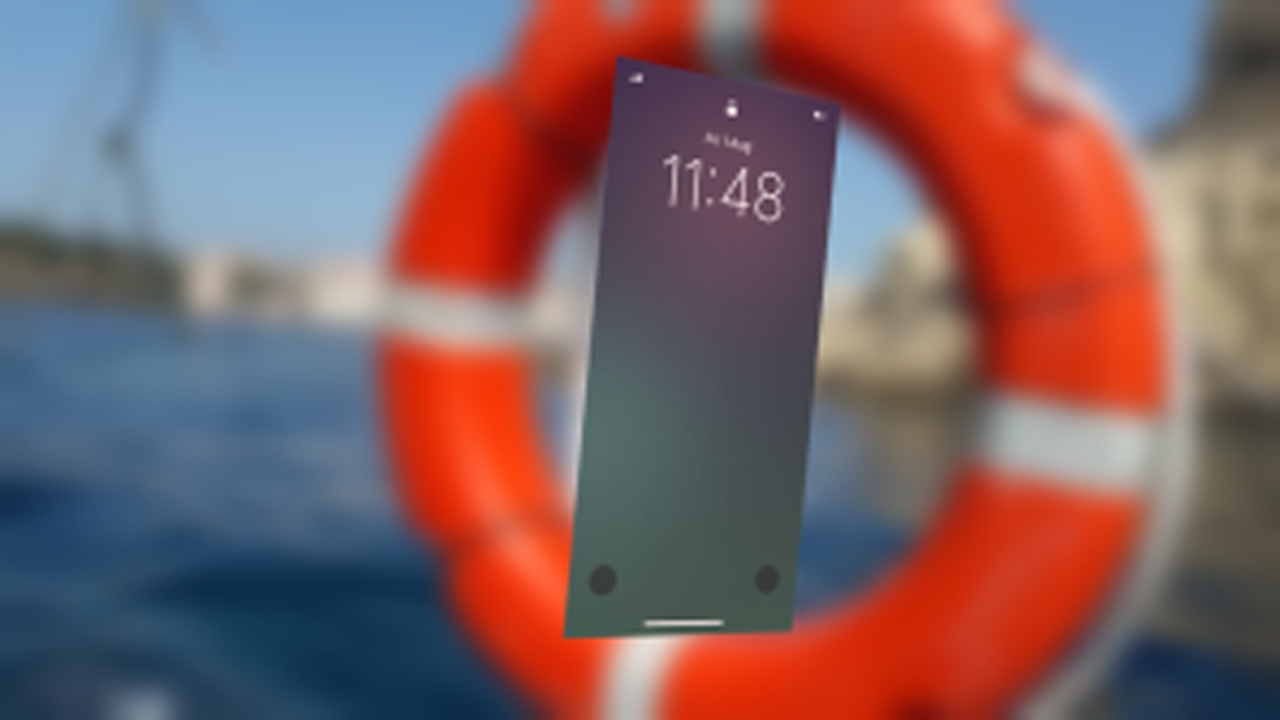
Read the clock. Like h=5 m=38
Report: h=11 m=48
